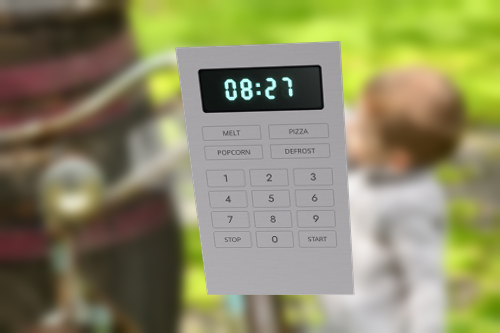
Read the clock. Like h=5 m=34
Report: h=8 m=27
